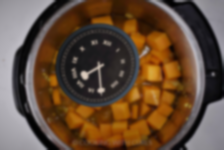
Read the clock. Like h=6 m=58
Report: h=7 m=26
